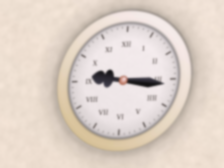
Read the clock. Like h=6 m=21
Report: h=9 m=16
